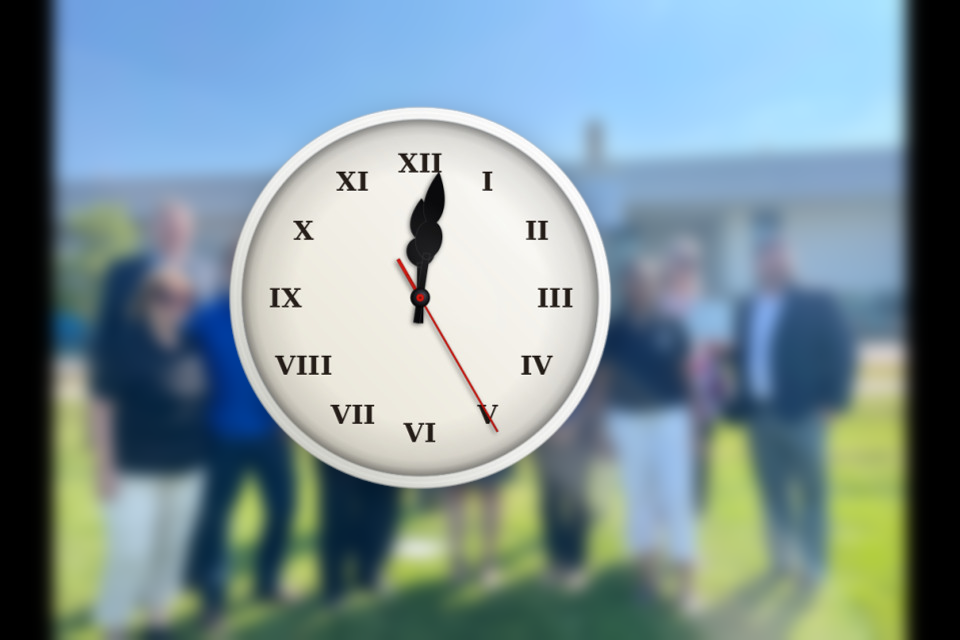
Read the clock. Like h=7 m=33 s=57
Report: h=12 m=1 s=25
